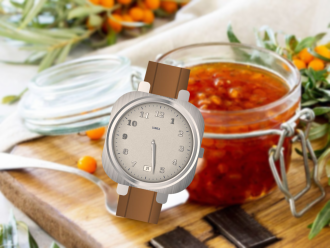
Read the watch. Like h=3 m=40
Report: h=5 m=28
